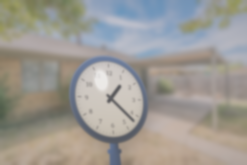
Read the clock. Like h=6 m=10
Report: h=1 m=22
